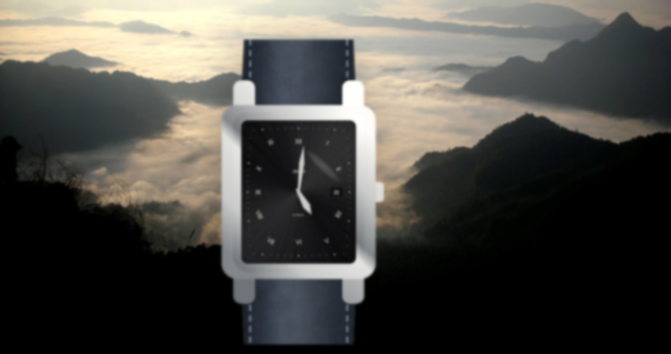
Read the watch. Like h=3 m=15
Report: h=5 m=1
